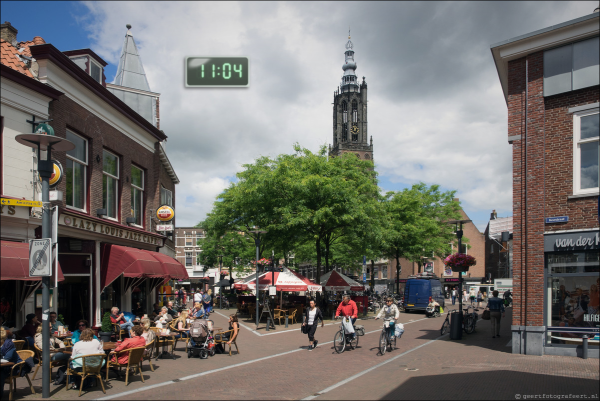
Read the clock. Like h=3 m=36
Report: h=11 m=4
